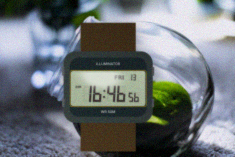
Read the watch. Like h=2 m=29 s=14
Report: h=16 m=46 s=56
